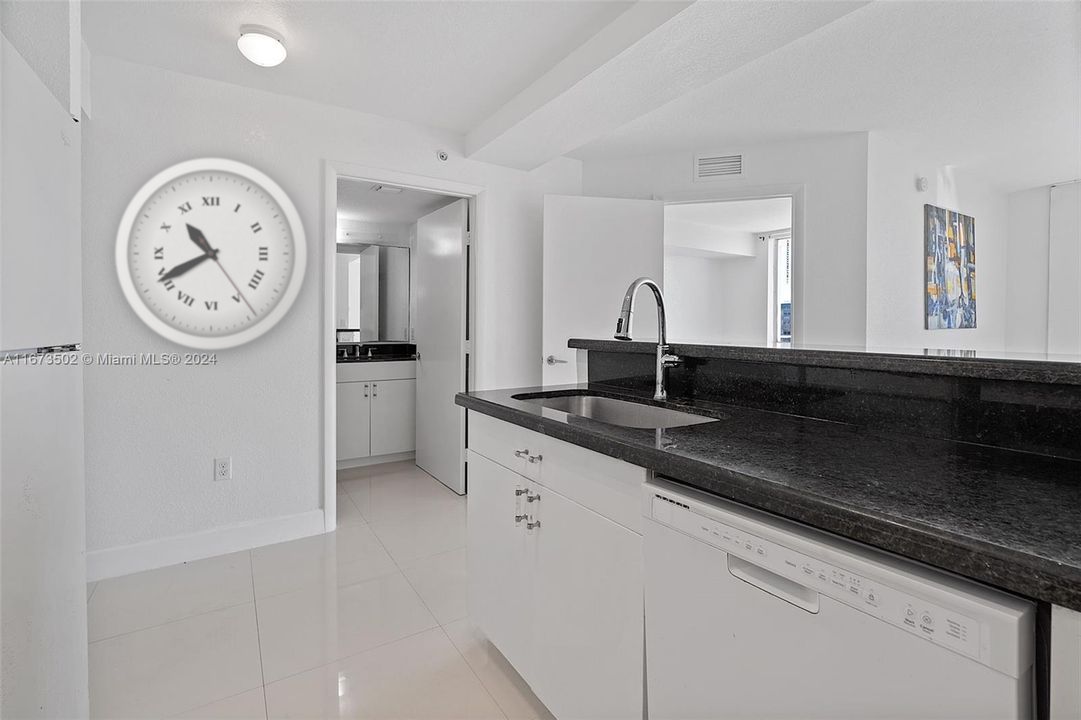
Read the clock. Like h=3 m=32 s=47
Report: h=10 m=40 s=24
